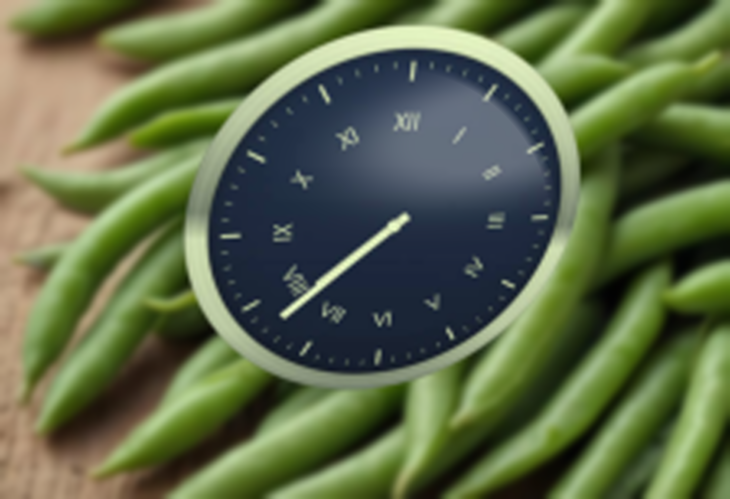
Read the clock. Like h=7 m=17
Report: h=7 m=38
